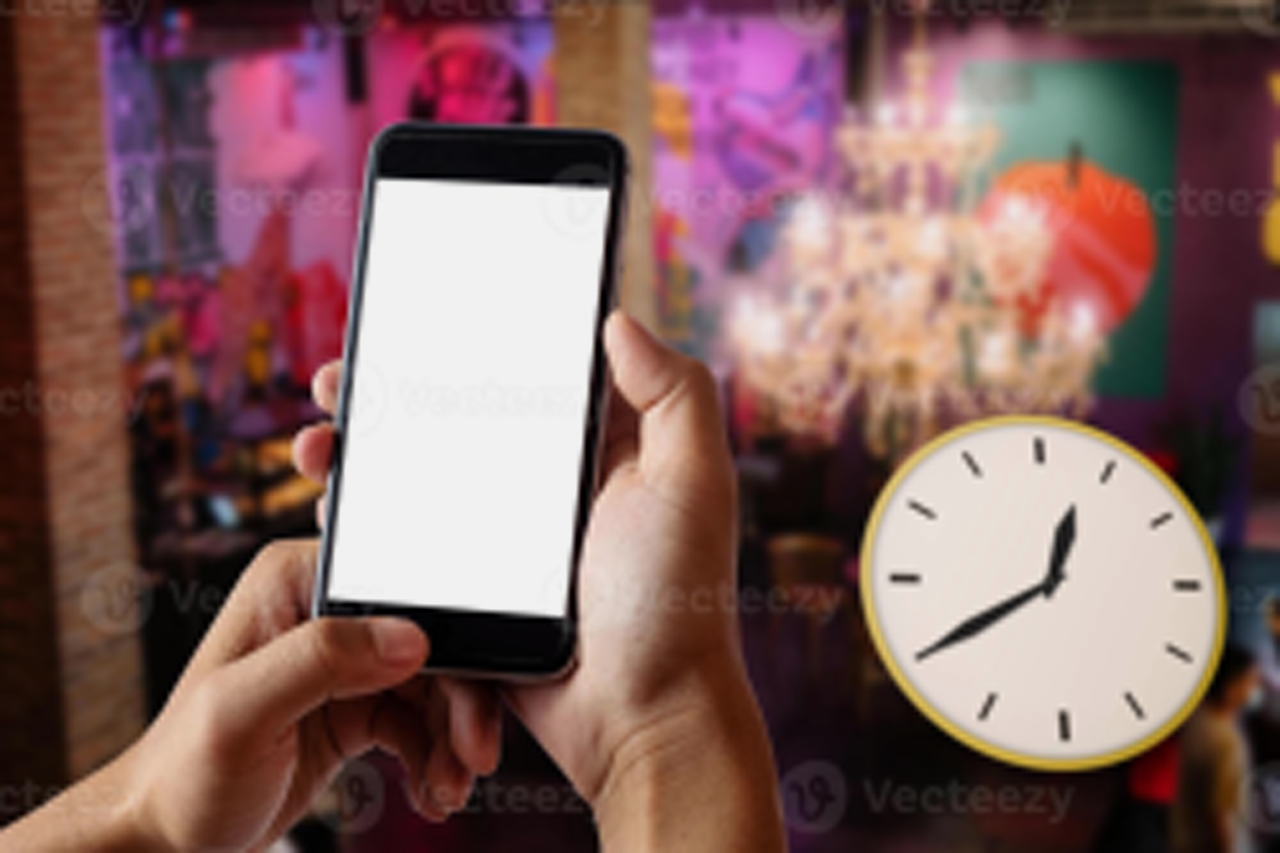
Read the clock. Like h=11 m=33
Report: h=12 m=40
